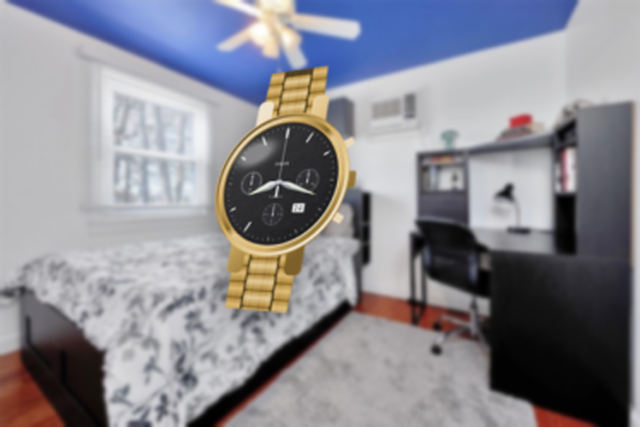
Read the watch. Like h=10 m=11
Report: h=8 m=18
